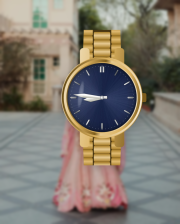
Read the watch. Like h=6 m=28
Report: h=8 m=46
